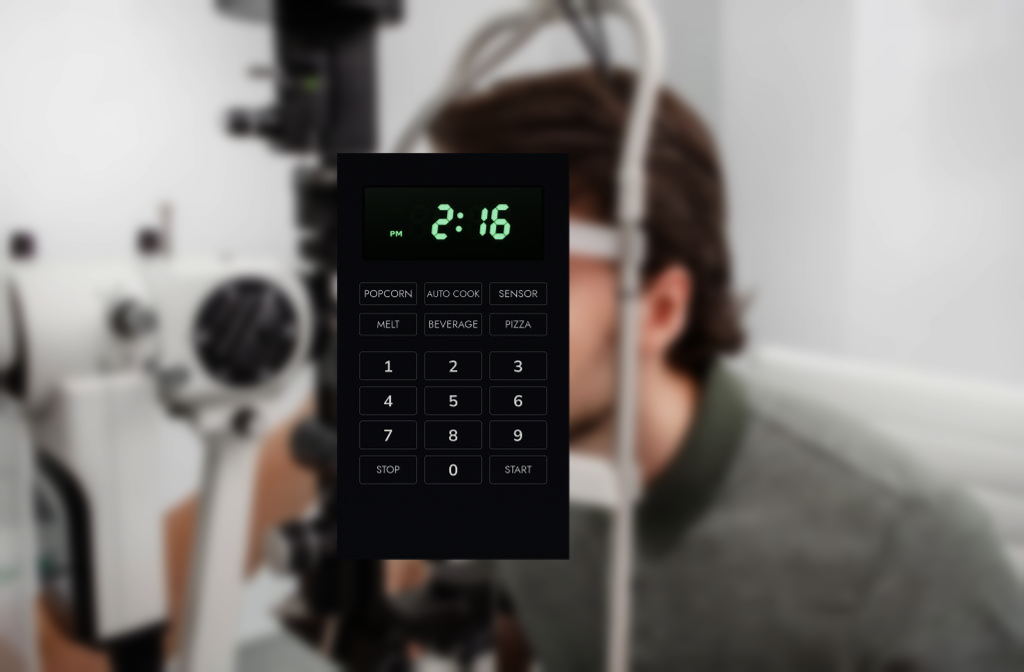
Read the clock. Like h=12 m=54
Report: h=2 m=16
